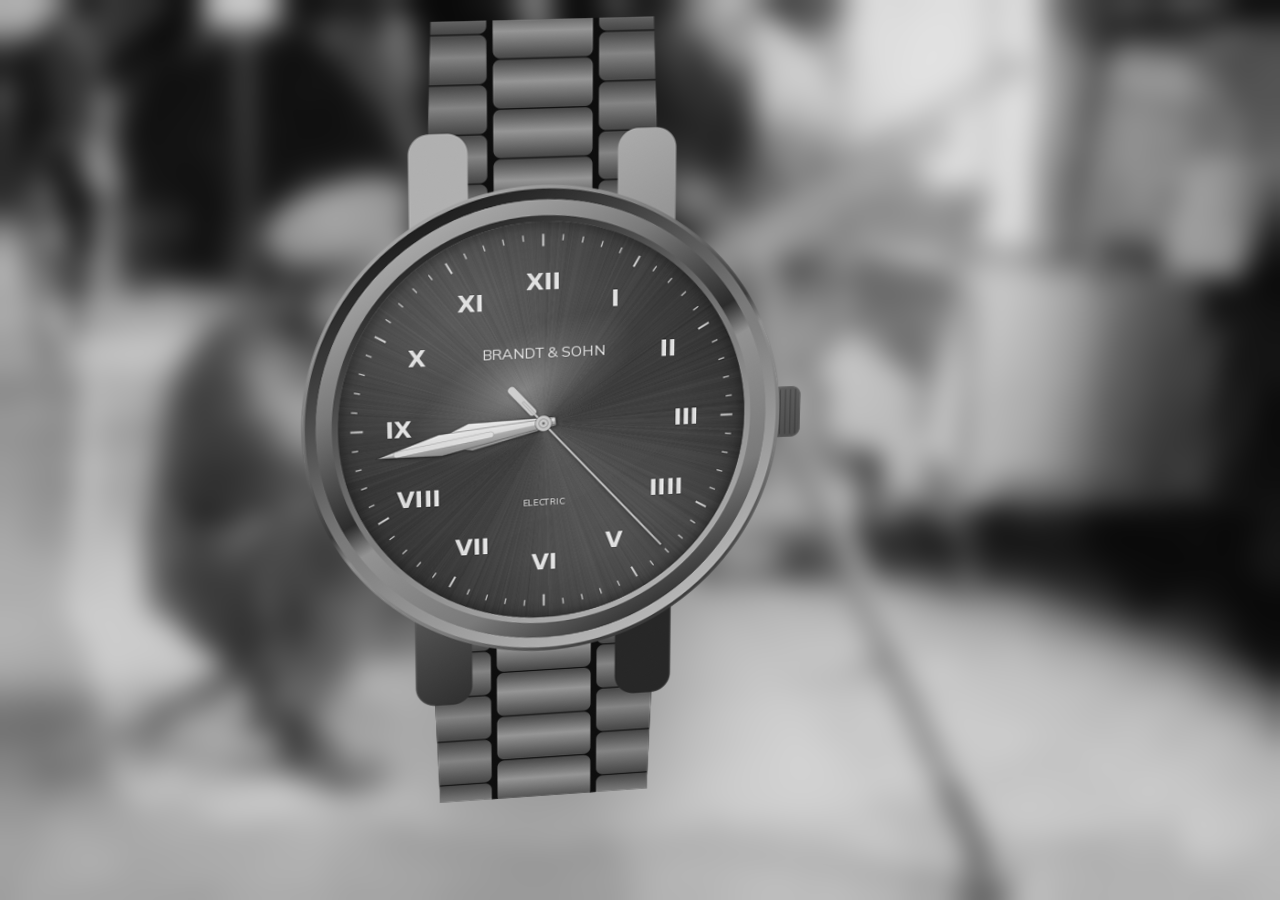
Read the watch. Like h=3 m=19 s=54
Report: h=8 m=43 s=23
